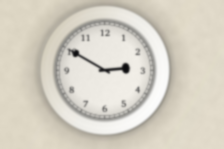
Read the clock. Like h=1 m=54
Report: h=2 m=50
